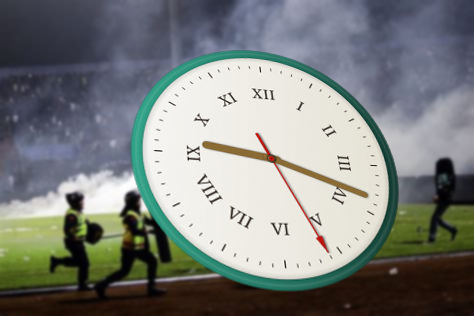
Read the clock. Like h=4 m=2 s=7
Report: h=9 m=18 s=26
